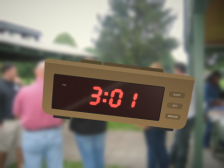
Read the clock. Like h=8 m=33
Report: h=3 m=1
